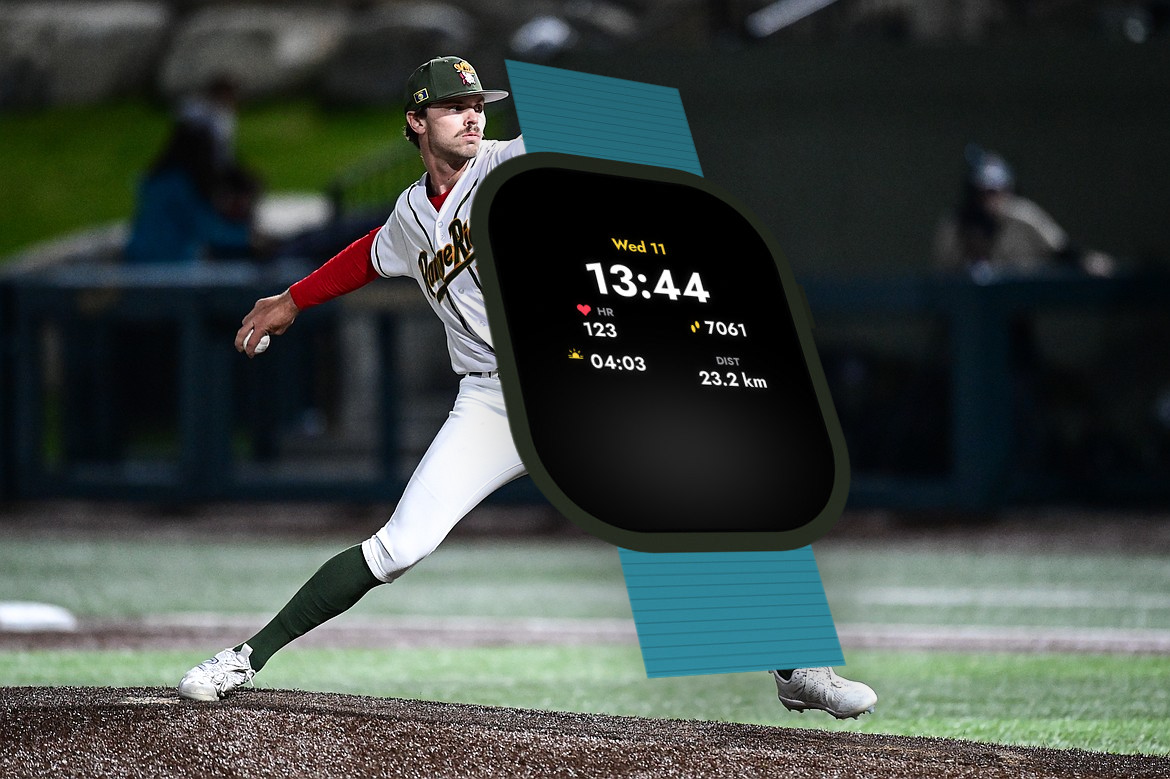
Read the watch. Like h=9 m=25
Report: h=13 m=44
